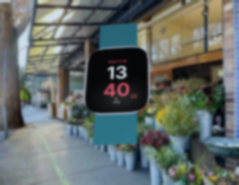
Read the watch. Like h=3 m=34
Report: h=13 m=40
